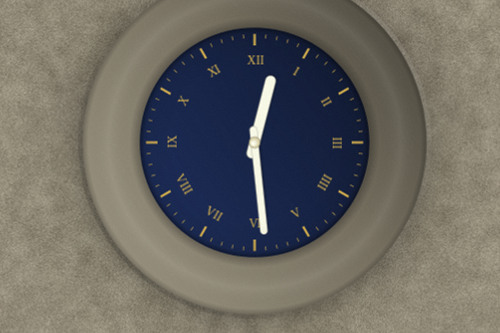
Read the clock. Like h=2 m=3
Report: h=12 m=29
